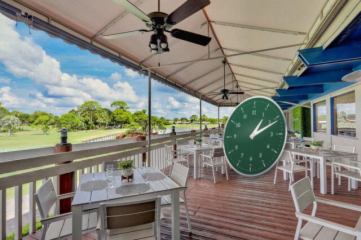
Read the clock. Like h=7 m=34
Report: h=1 m=11
